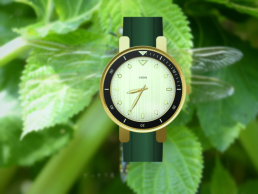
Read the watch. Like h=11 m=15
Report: h=8 m=35
